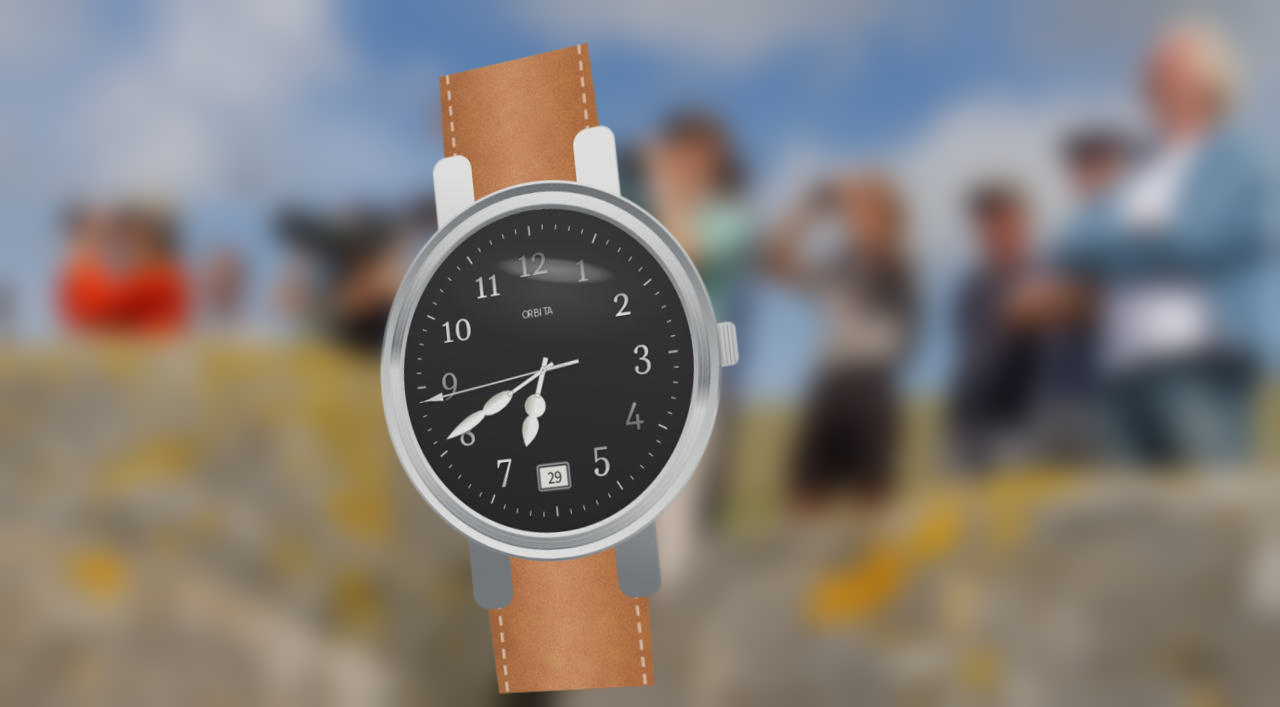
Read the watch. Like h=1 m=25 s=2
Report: h=6 m=40 s=44
